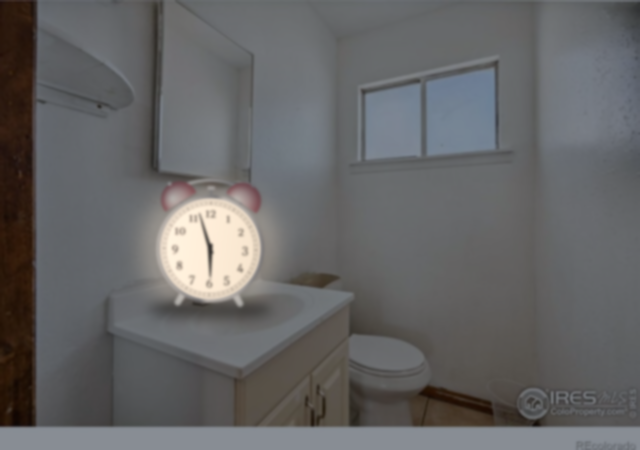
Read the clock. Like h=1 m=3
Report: h=5 m=57
